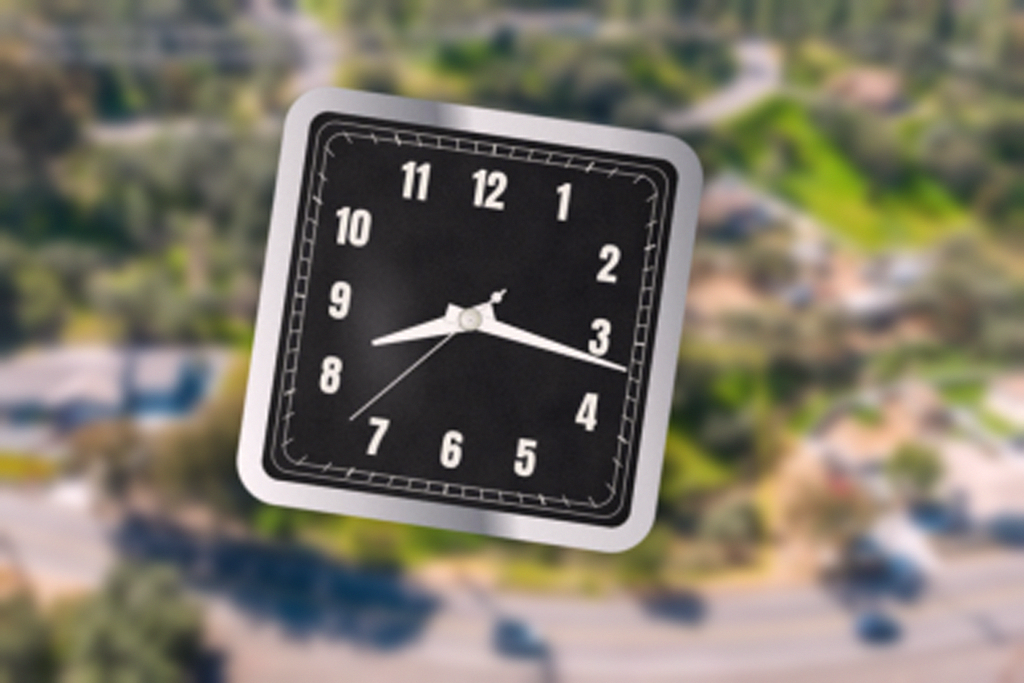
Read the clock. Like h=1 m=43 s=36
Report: h=8 m=16 s=37
